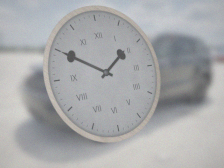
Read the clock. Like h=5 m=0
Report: h=1 m=50
